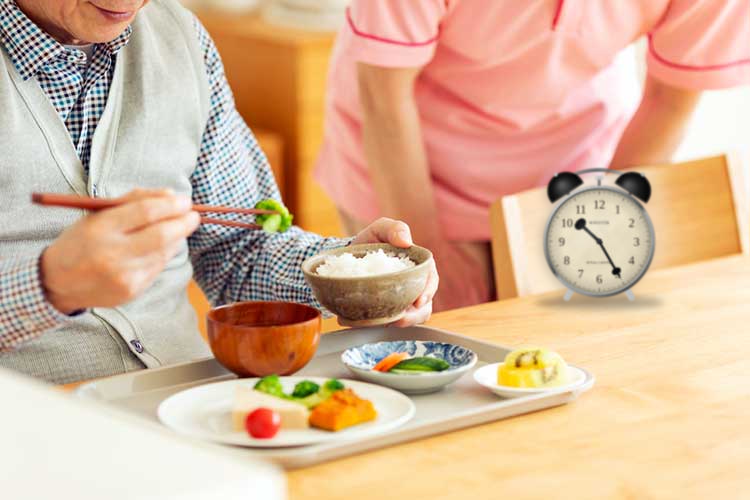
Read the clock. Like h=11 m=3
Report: h=10 m=25
